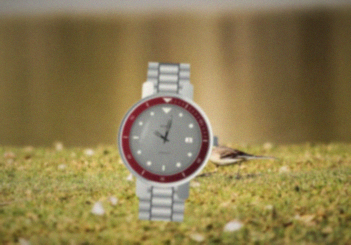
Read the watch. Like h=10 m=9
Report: h=10 m=2
